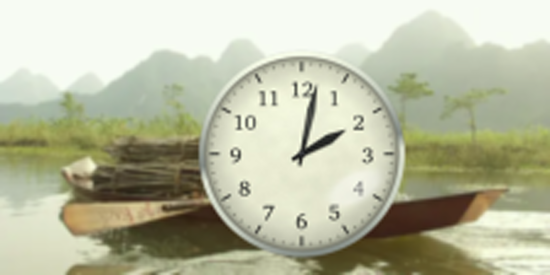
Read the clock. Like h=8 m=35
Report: h=2 m=2
